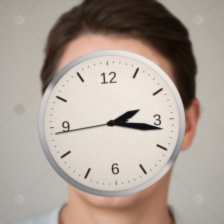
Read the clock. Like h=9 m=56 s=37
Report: h=2 m=16 s=44
